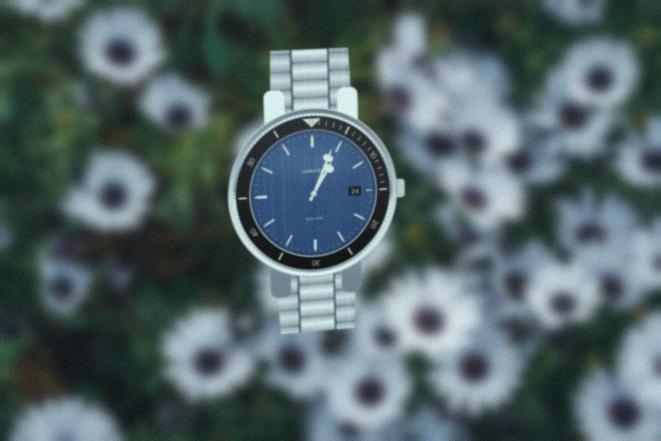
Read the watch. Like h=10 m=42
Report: h=1 m=4
